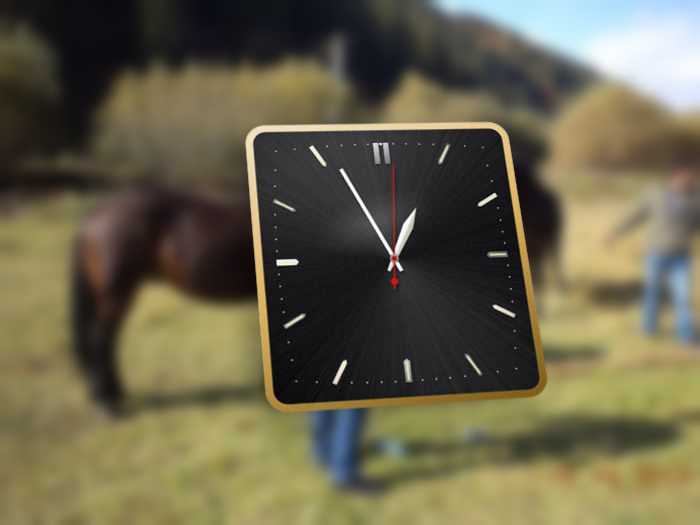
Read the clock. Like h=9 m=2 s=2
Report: h=12 m=56 s=1
